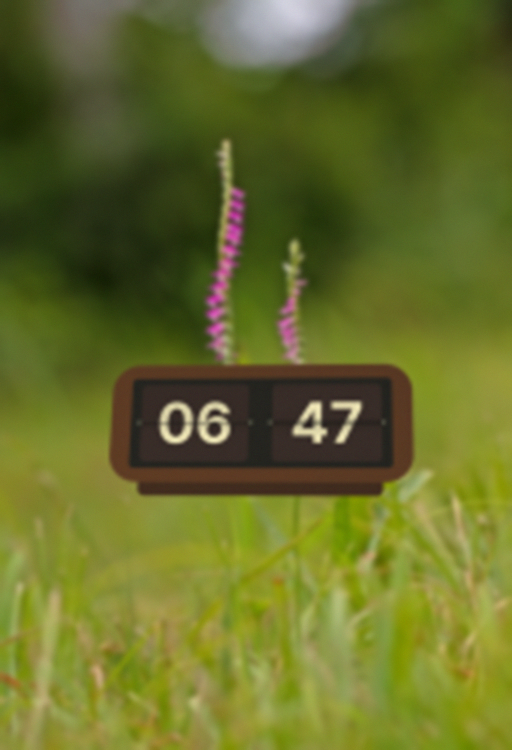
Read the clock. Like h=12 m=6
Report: h=6 m=47
